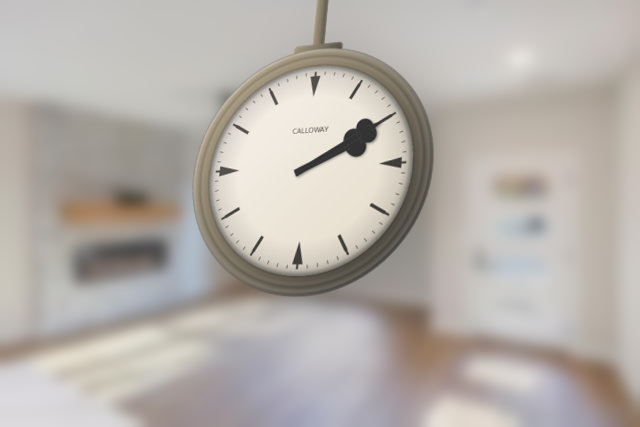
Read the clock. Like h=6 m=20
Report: h=2 m=10
